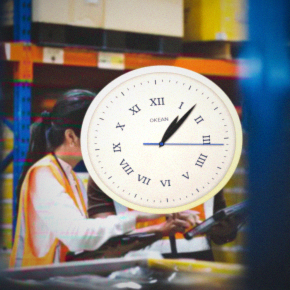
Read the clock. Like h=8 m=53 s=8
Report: h=1 m=7 s=16
